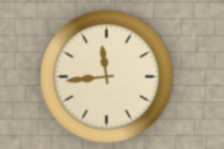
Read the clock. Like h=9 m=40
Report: h=11 m=44
